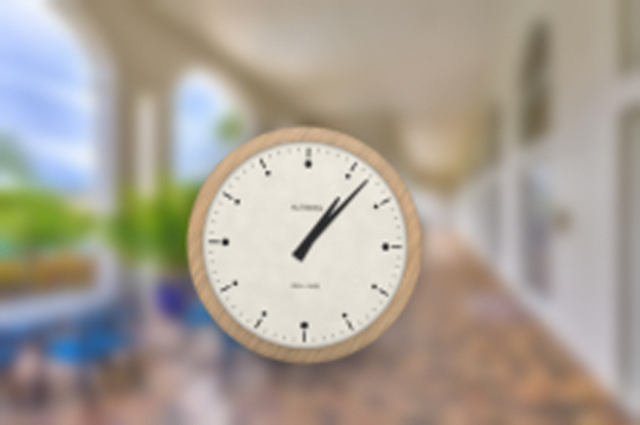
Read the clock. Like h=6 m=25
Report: h=1 m=7
